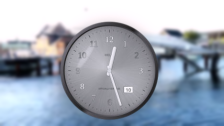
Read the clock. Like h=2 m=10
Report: h=12 m=27
